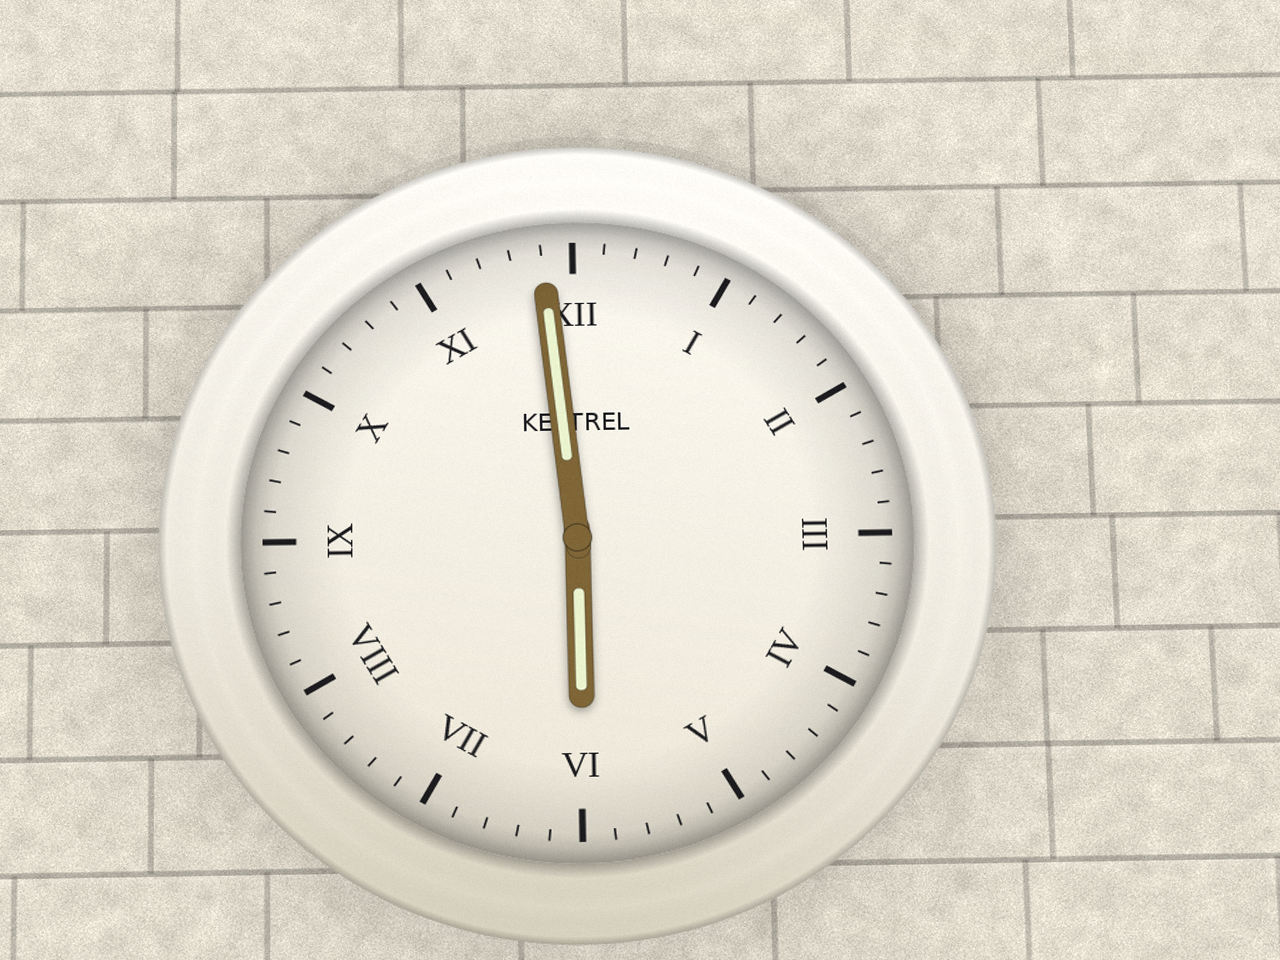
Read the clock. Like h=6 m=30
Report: h=5 m=59
